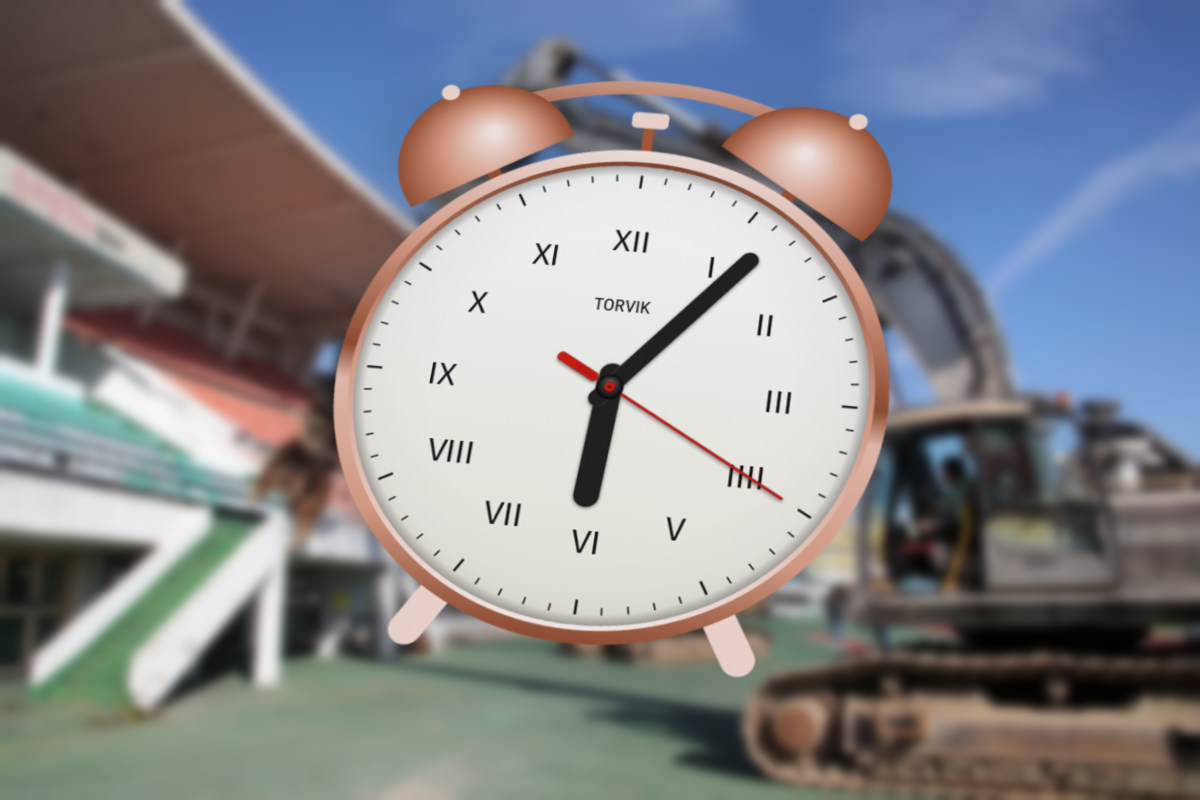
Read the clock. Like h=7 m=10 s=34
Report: h=6 m=6 s=20
